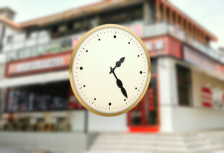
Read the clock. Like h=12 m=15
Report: h=1 m=24
